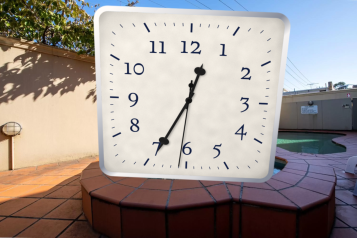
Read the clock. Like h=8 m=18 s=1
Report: h=12 m=34 s=31
